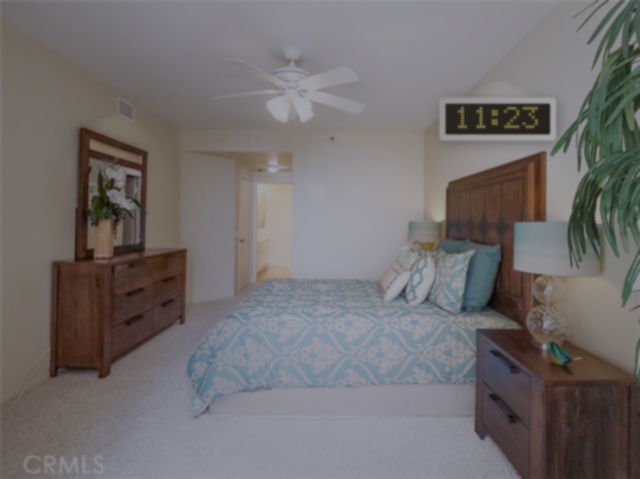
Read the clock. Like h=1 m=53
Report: h=11 m=23
